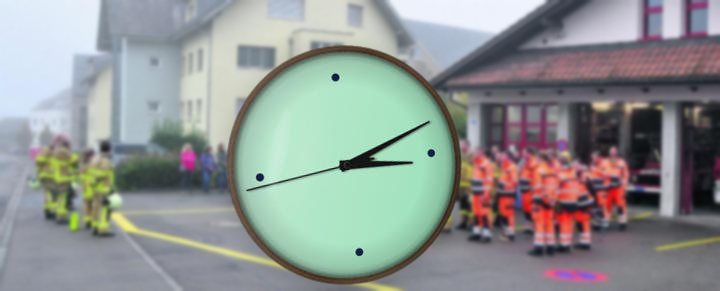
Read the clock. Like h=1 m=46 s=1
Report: h=3 m=11 s=44
